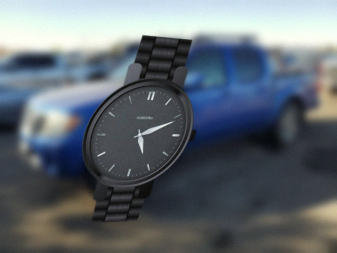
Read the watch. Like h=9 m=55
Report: h=5 m=11
